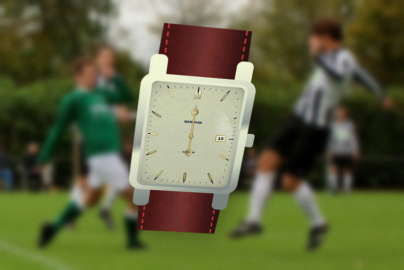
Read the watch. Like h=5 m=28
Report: h=6 m=0
